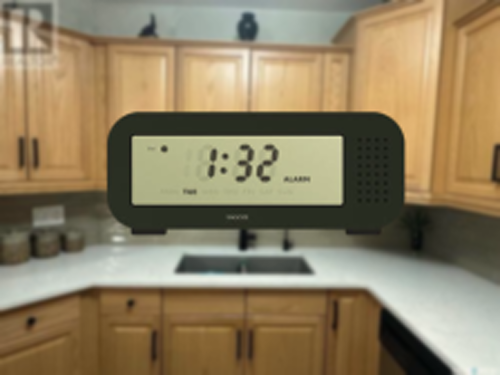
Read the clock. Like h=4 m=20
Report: h=1 m=32
